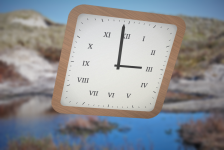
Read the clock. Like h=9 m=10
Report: h=2 m=59
